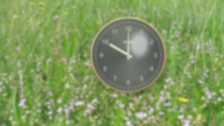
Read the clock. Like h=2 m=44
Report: h=10 m=0
